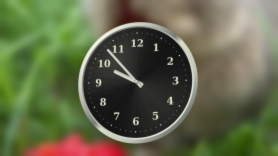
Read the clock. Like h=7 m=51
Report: h=9 m=53
